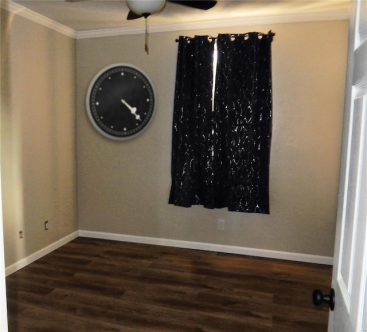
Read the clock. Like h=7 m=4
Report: h=4 m=23
